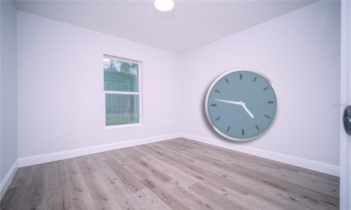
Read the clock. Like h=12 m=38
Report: h=4 m=47
